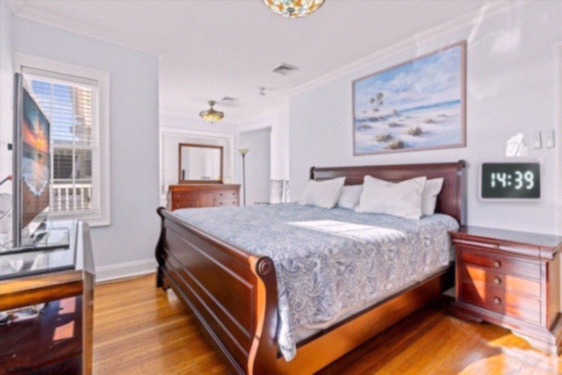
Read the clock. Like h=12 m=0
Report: h=14 m=39
